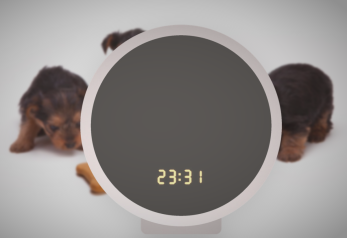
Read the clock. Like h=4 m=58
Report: h=23 m=31
